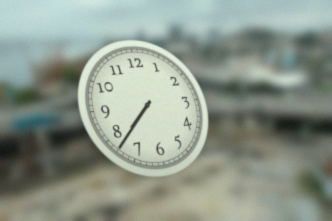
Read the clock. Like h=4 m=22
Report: h=7 m=38
